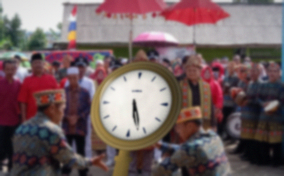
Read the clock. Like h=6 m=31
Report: h=5 m=27
